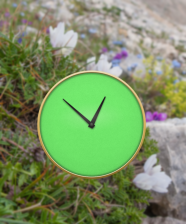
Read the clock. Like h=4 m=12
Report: h=12 m=52
